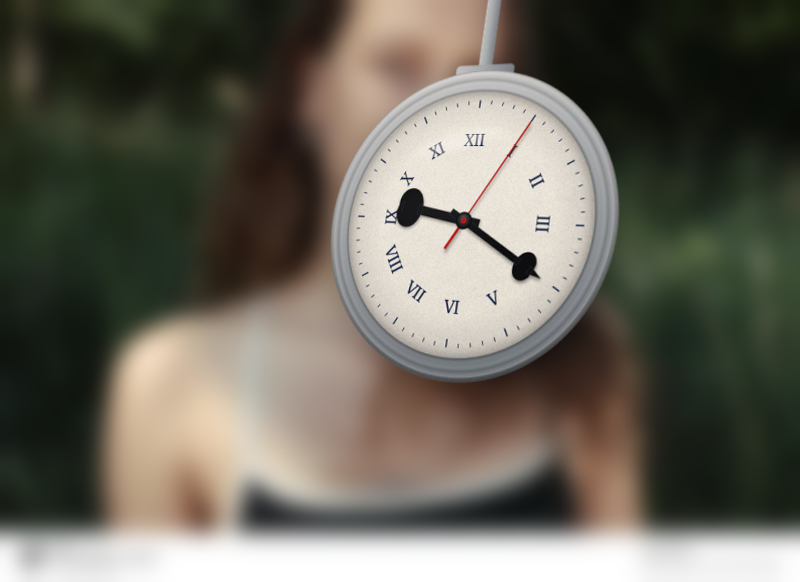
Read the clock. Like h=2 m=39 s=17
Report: h=9 m=20 s=5
